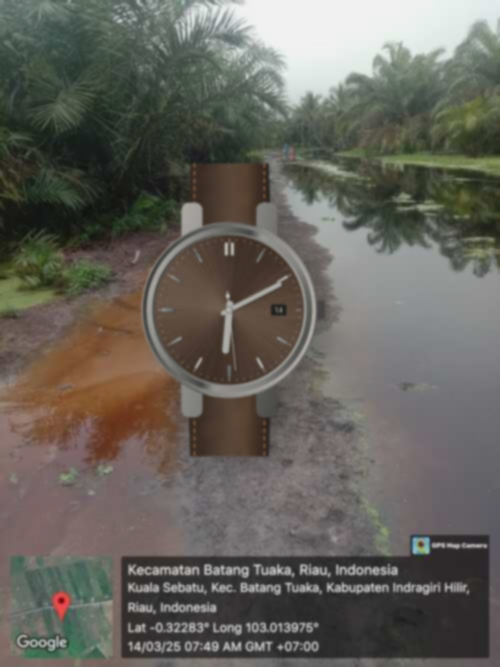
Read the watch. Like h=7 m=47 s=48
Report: h=6 m=10 s=29
